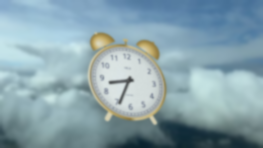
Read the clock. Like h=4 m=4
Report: h=8 m=34
